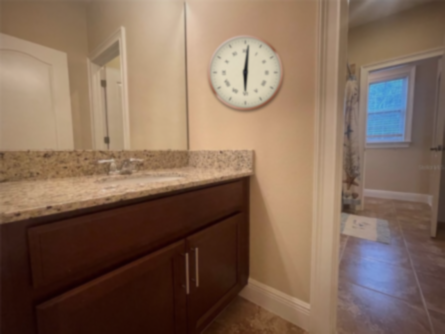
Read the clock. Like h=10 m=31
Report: h=6 m=1
